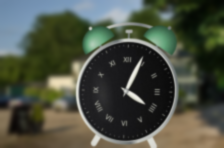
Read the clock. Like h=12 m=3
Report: h=4 m=4
